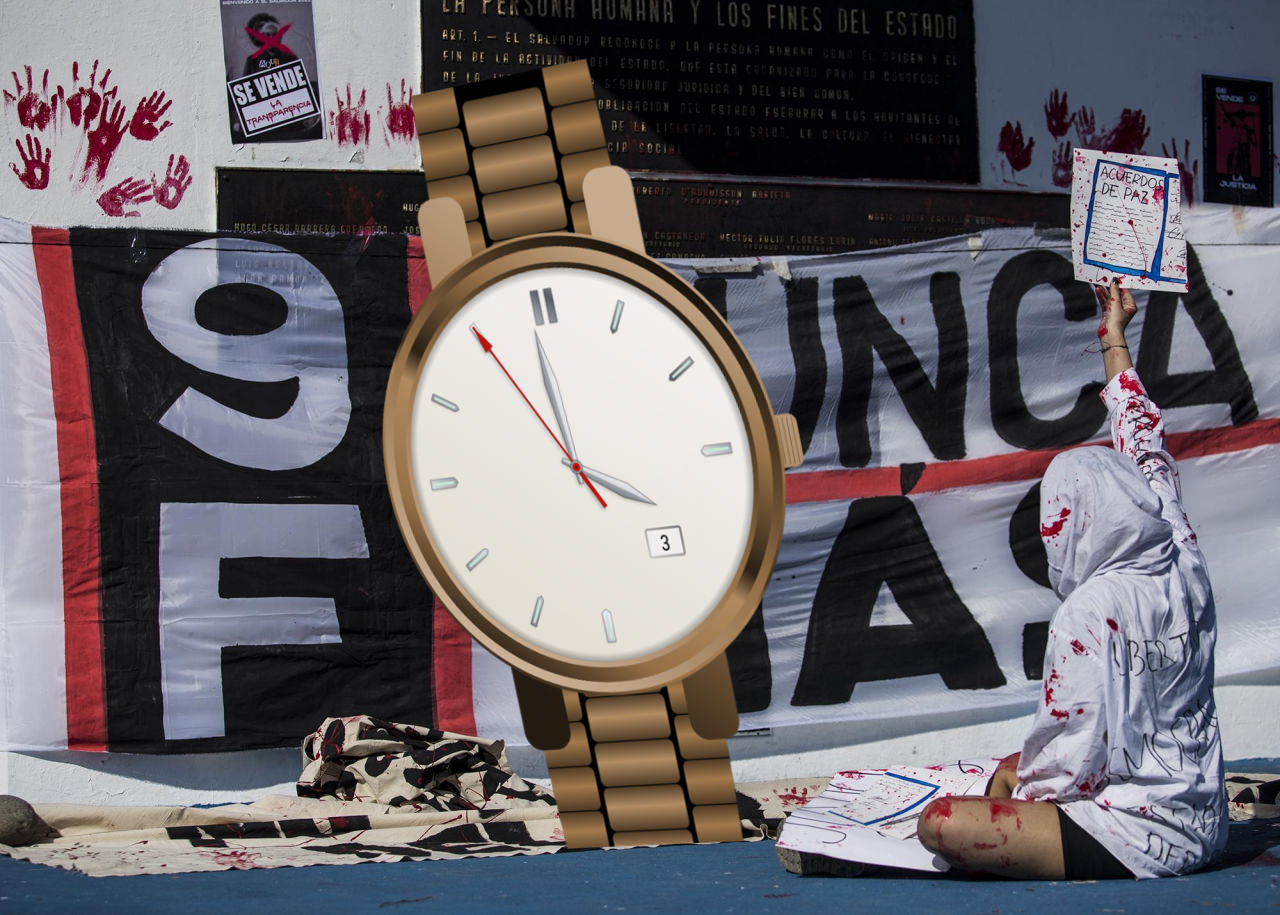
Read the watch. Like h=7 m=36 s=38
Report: h=3 m=58 s=55
